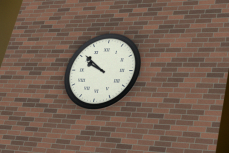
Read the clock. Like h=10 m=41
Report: h=9 m=51
